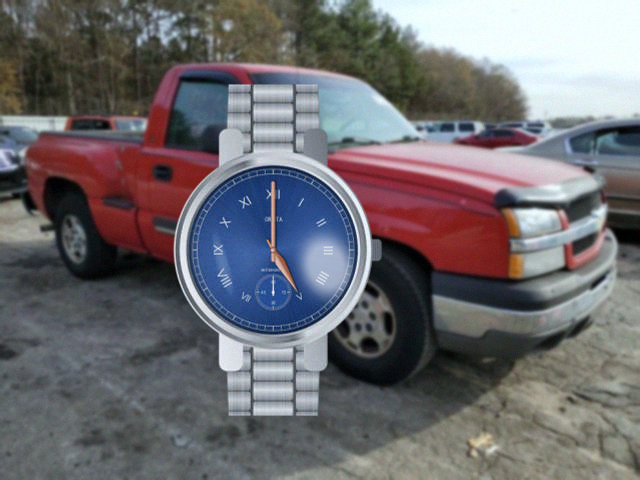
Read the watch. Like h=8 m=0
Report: h=5 m=0
